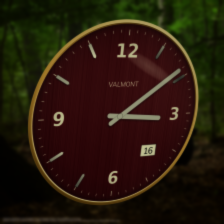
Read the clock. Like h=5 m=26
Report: h=3 m=9
